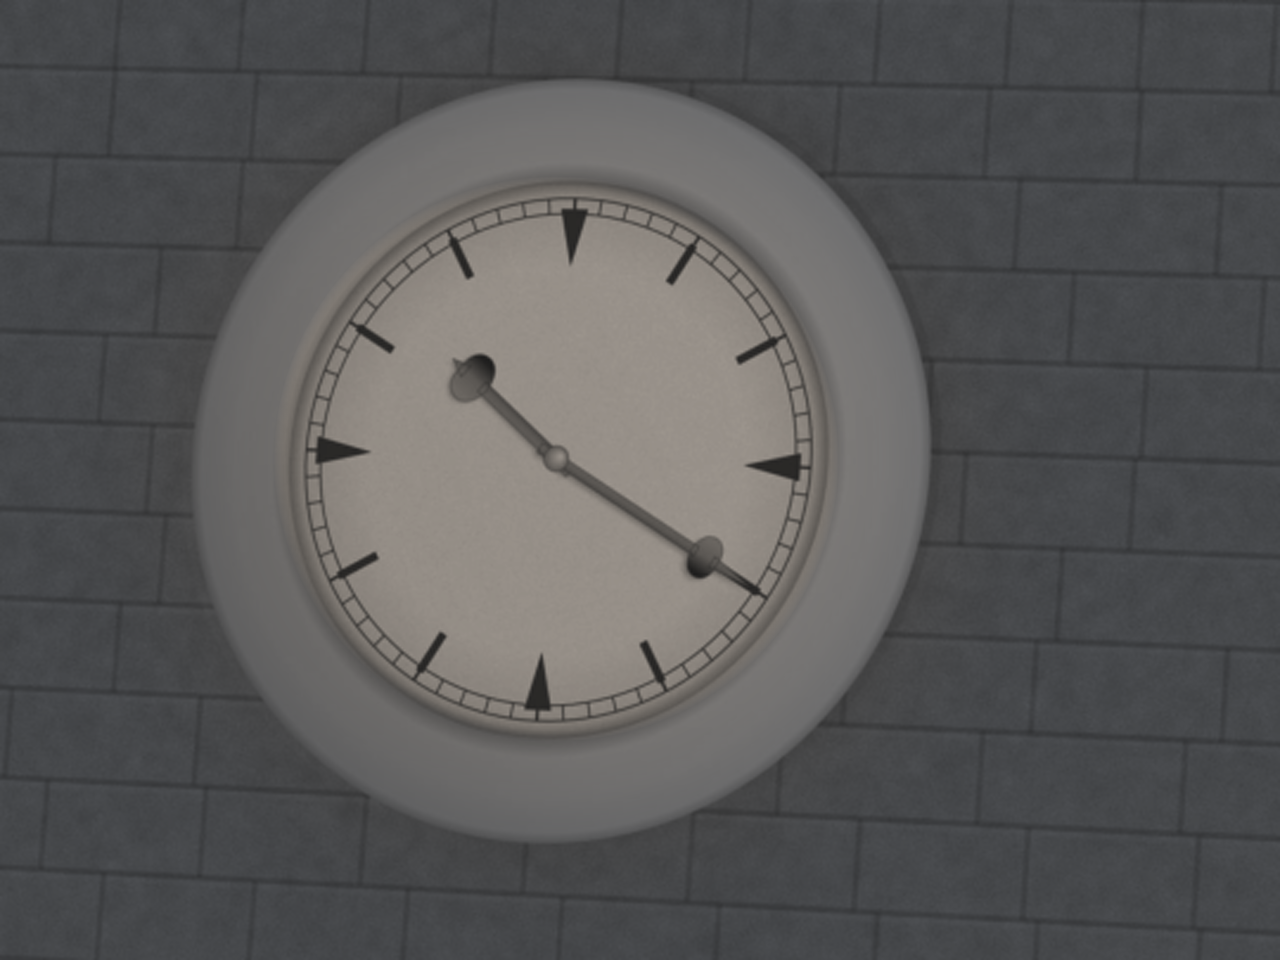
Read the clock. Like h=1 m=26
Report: h=10 m=20
